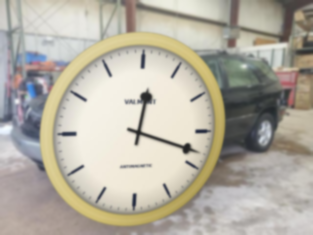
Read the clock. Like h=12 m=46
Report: h=12 m=18
